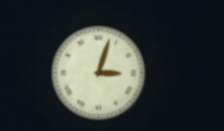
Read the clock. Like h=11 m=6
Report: h=3 m=3
